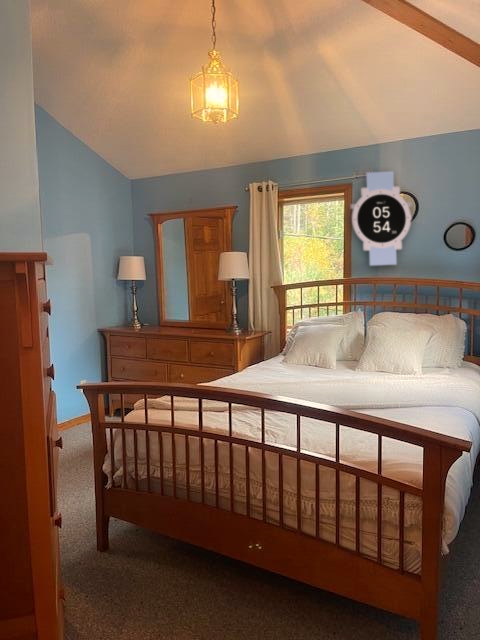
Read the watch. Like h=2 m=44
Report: h=5 m=54
